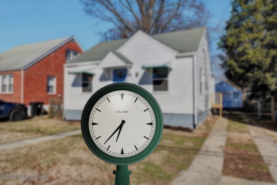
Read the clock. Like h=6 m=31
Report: h=6 m=37
